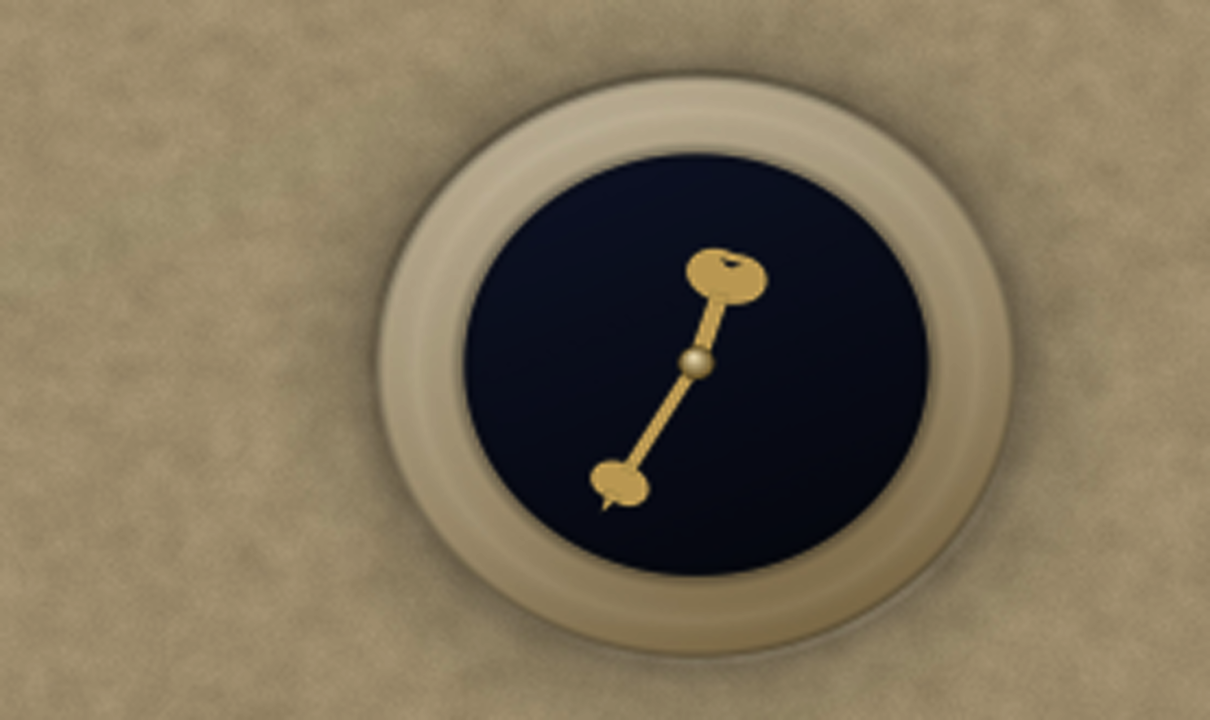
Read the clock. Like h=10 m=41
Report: h=12 m=35
